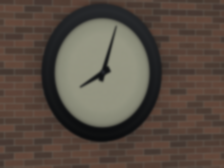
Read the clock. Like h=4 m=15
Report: h=8 m=3
